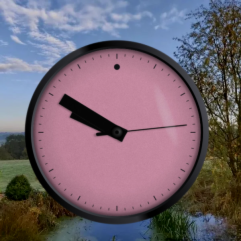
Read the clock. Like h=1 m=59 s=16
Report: h=9 m=50 s=14
